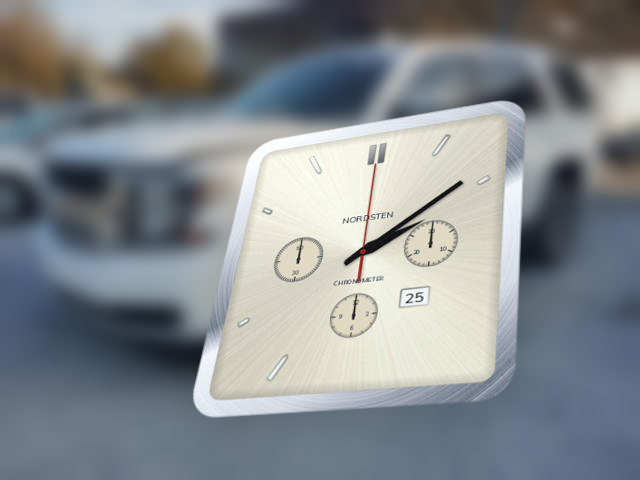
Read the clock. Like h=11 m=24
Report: h=2 m=9
